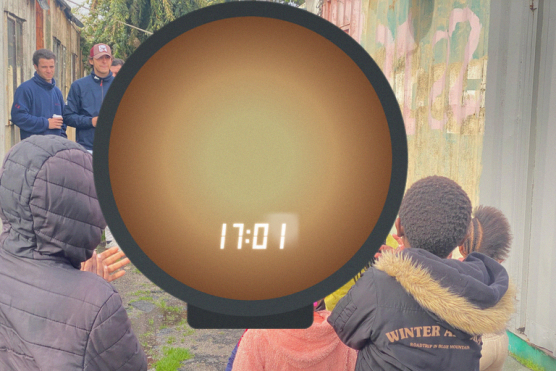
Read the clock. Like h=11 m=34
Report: h=17 m=1
